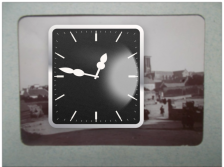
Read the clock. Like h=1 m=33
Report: h=12 m=47
